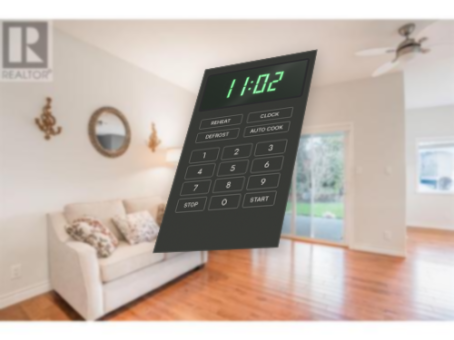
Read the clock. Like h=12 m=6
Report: h=11 m=2
